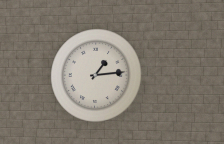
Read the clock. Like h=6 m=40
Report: h=1 m=14
